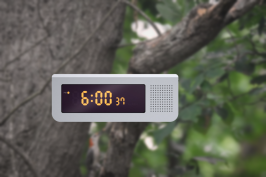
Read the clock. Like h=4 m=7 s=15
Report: h=6 m=0 s=37
